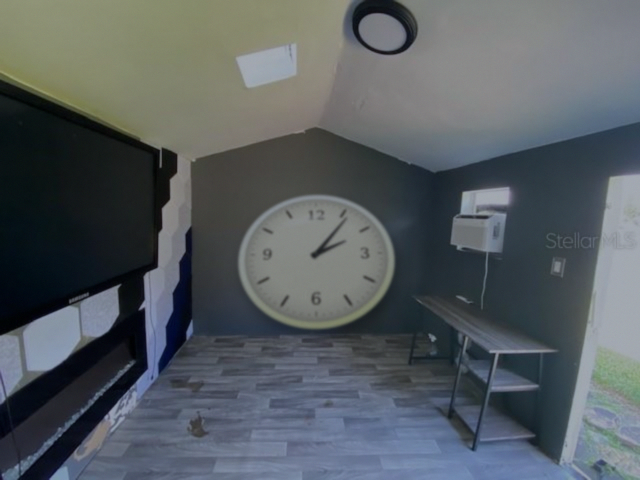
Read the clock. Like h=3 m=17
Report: h=2 m=6
